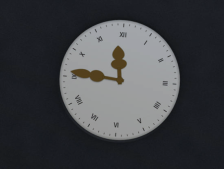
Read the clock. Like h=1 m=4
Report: h=11 m=46
